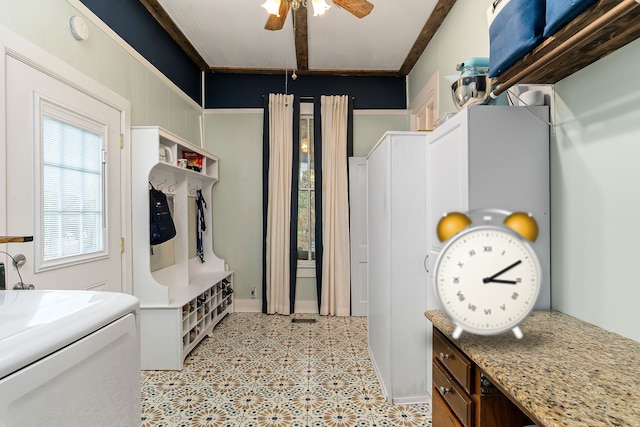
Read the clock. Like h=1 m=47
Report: h=3 m=10
